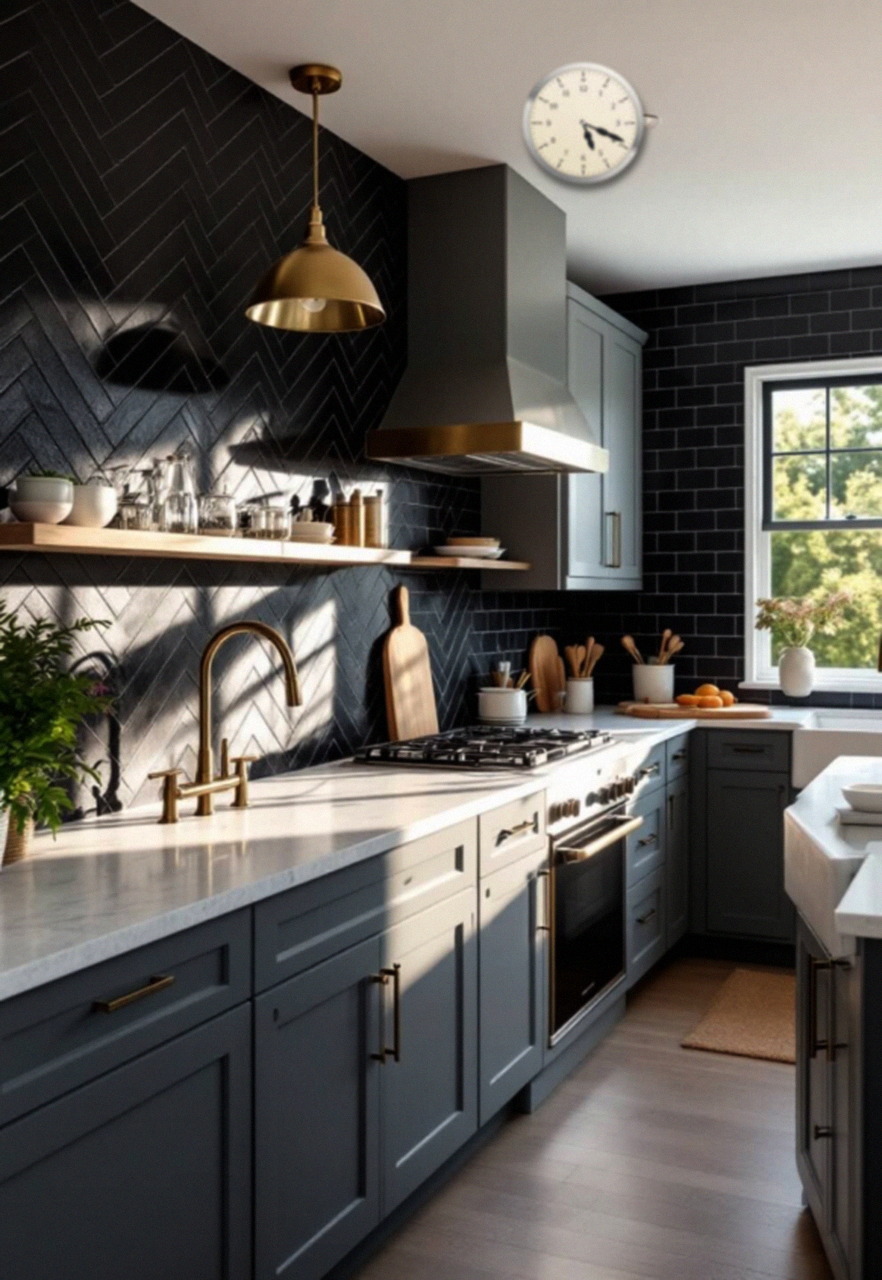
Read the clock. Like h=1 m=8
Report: h=5 m=19
